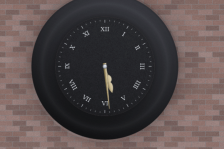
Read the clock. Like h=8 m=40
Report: h=5 m=29
